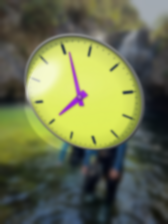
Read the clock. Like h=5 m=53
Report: h=8 m=1
